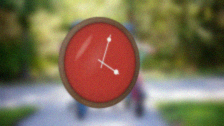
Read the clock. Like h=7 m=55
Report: h=4 m=3
